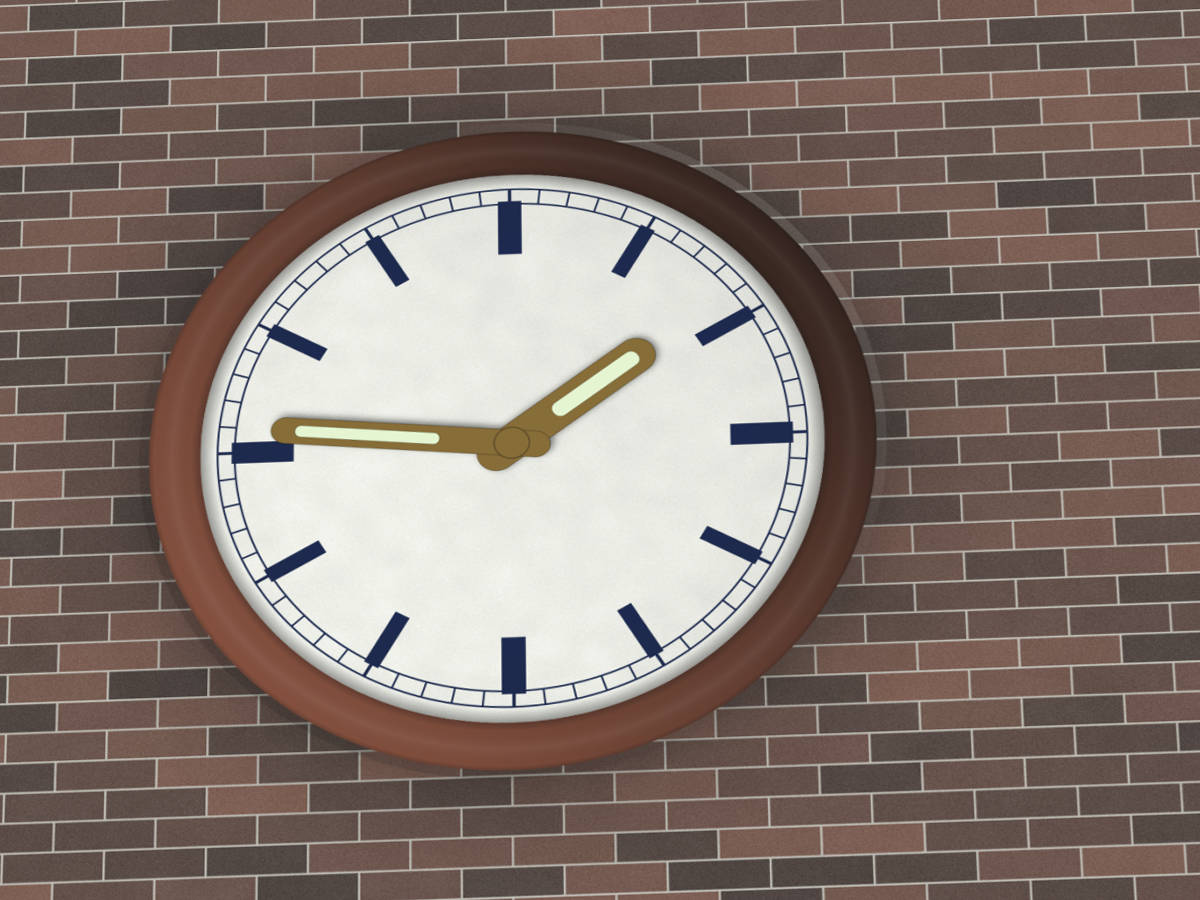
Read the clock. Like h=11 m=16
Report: h=1 m=46
